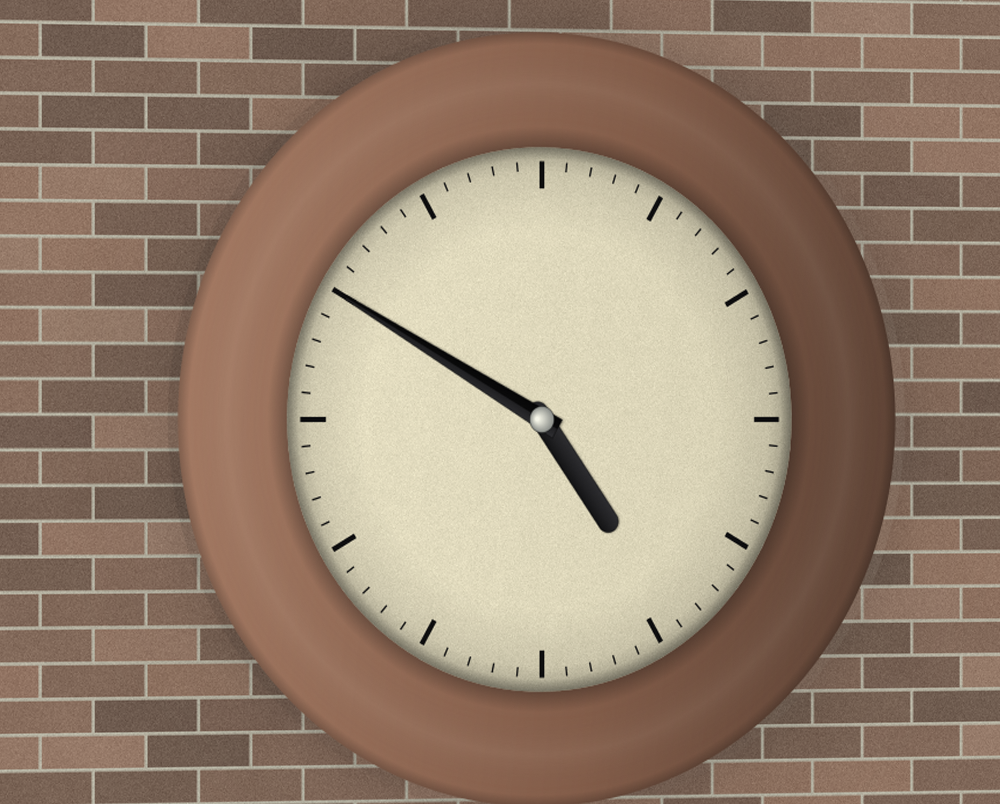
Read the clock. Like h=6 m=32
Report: h=4 m=50
